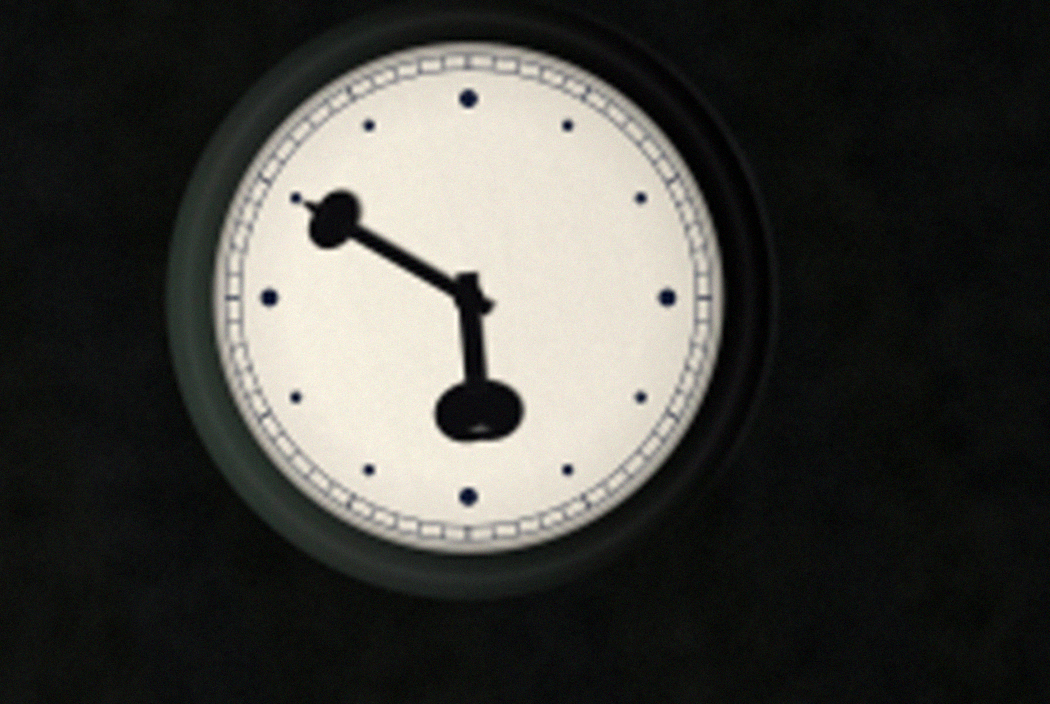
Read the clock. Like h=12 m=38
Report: h=5 m=50
